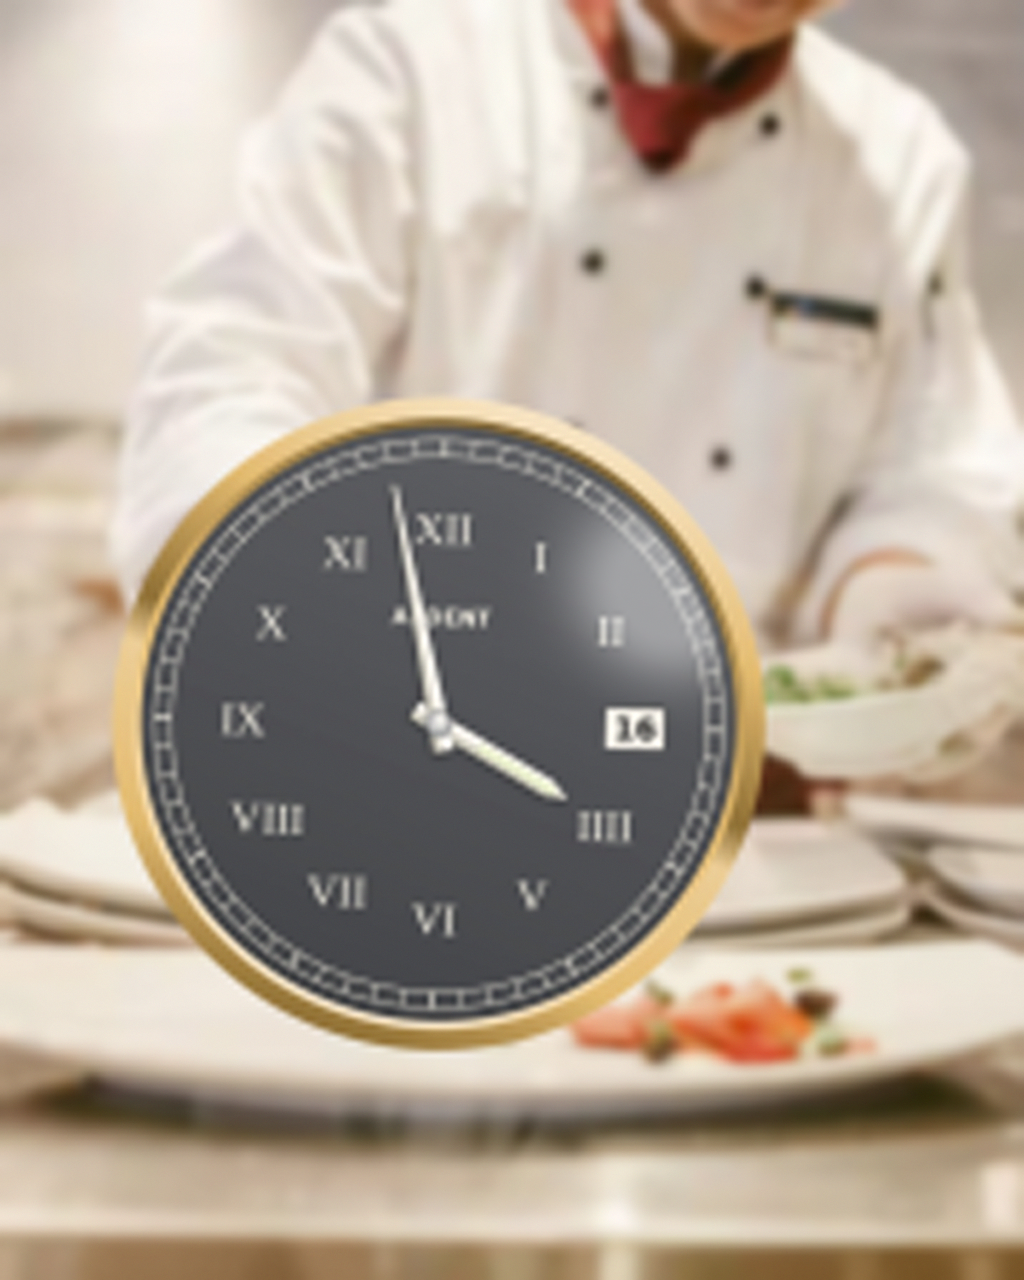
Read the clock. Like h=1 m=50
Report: h=3 m=58
